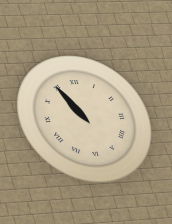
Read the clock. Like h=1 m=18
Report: h=10 m=55
